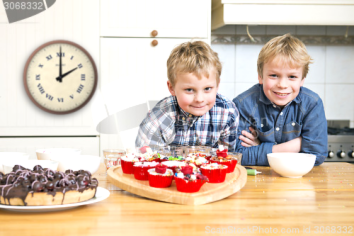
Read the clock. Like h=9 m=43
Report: h=2 m=0
